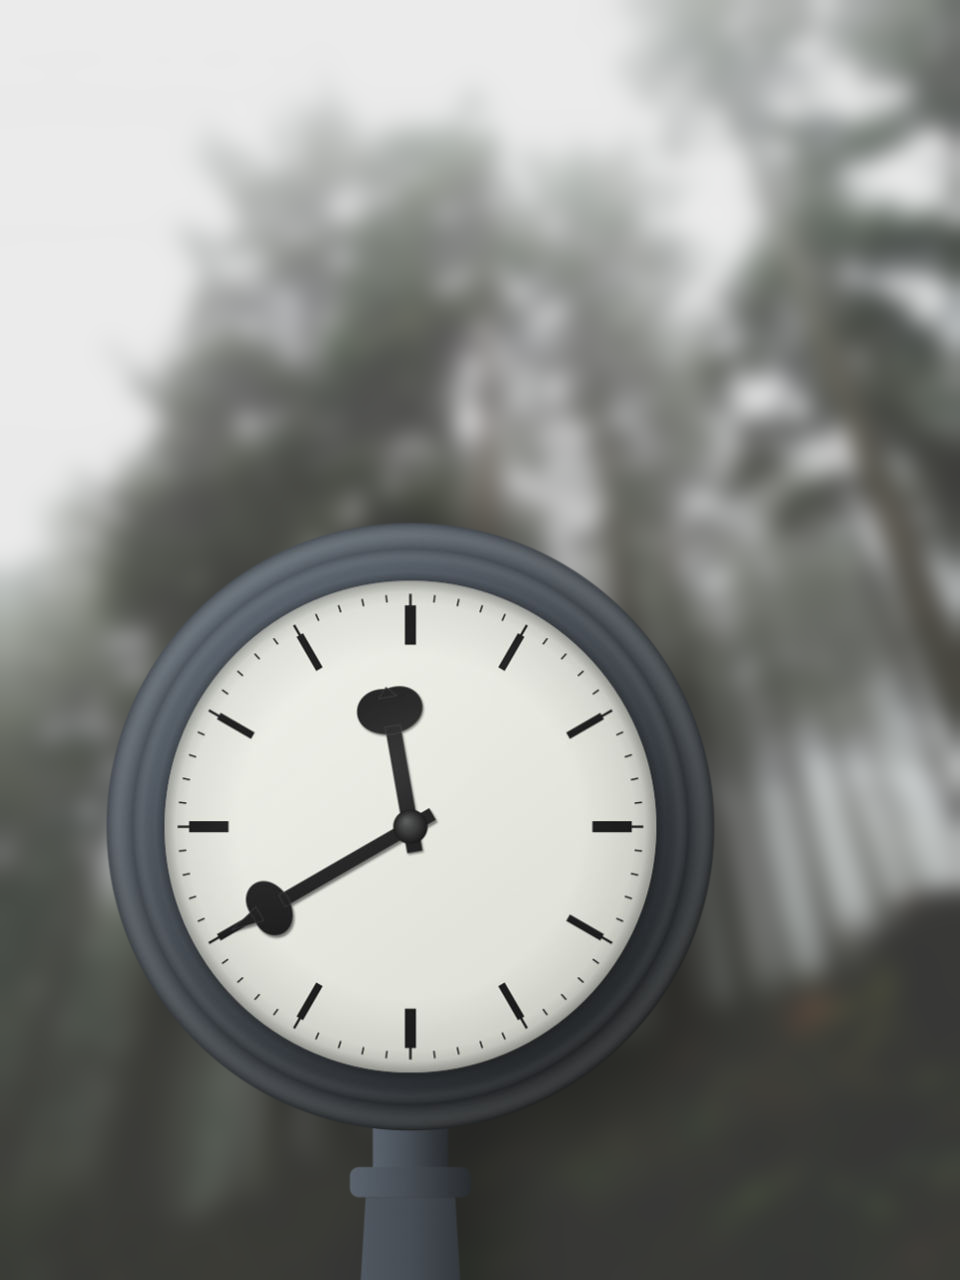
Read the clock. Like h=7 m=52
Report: h=11 m=40
